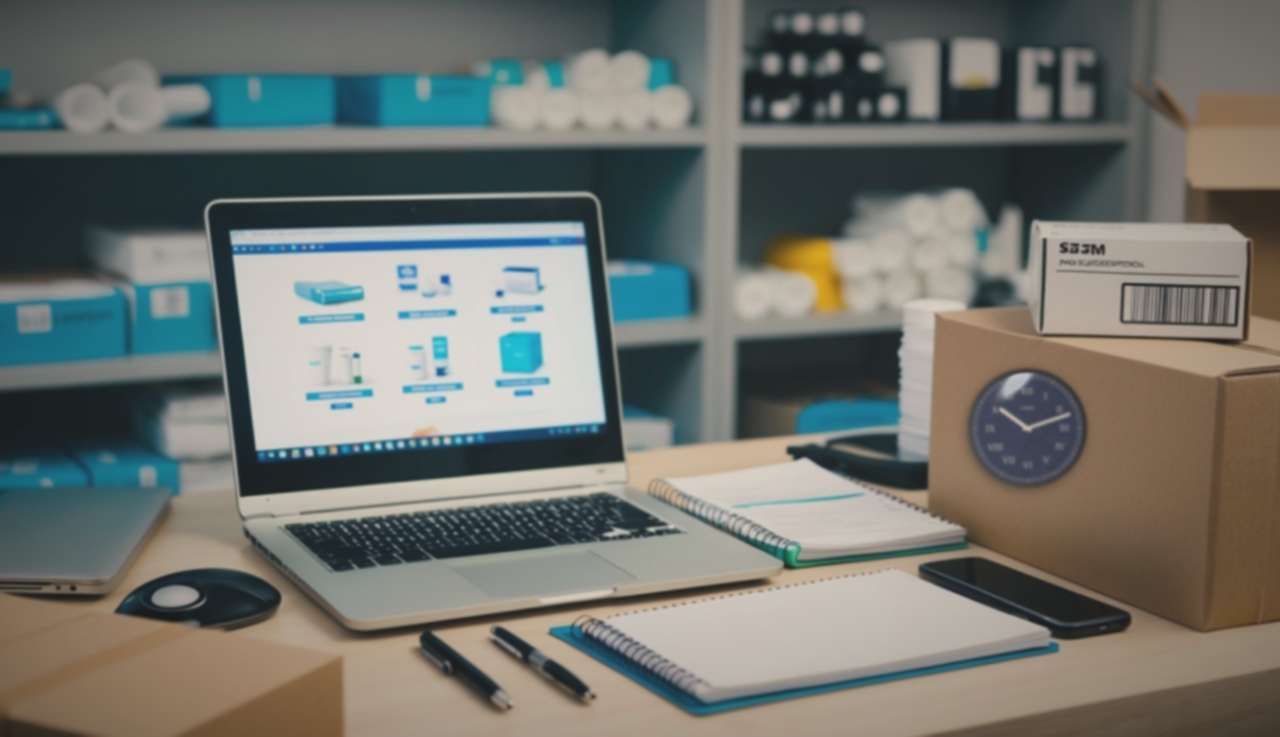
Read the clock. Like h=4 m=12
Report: h=10 m=12
